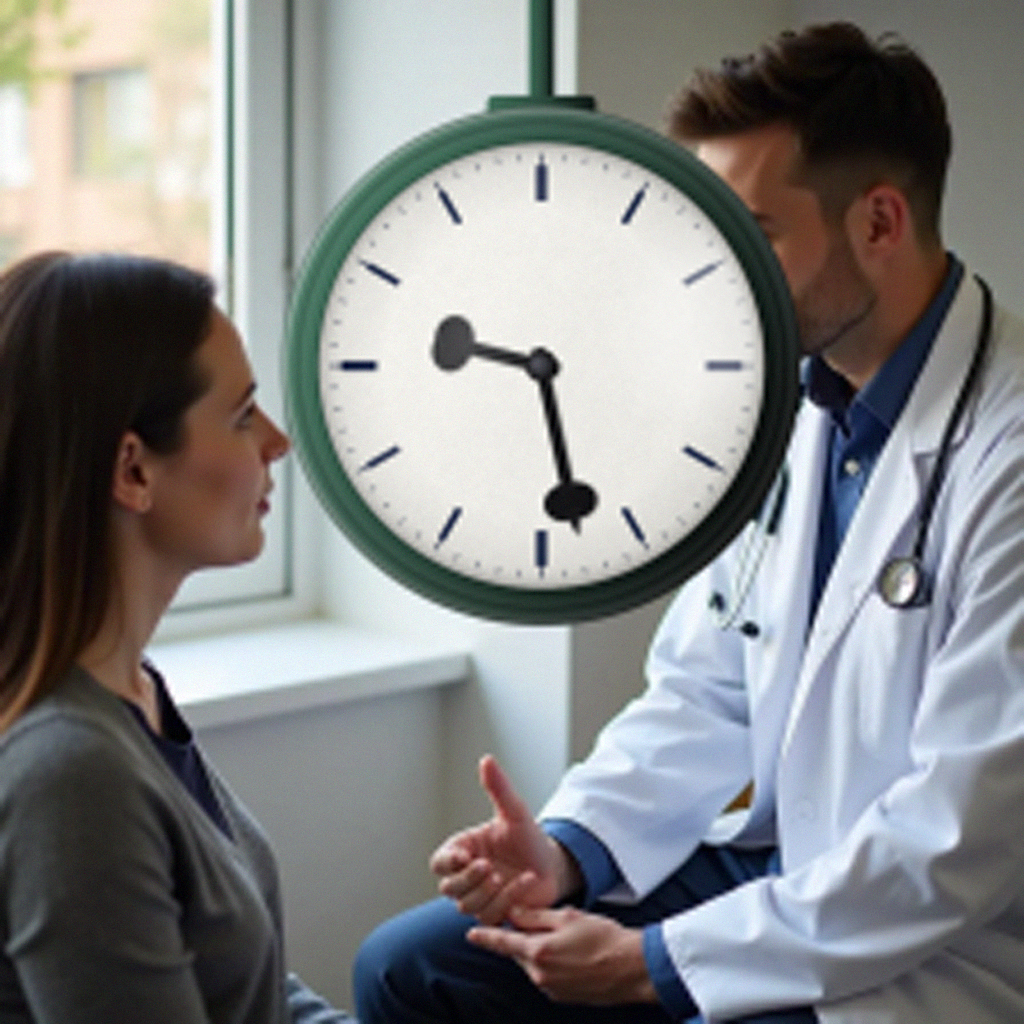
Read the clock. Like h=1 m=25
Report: h=9 m=28
